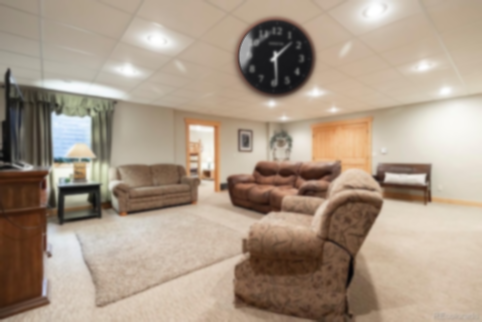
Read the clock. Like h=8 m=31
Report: h=1 m=29
